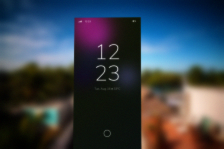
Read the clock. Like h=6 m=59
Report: h=12 m=23
